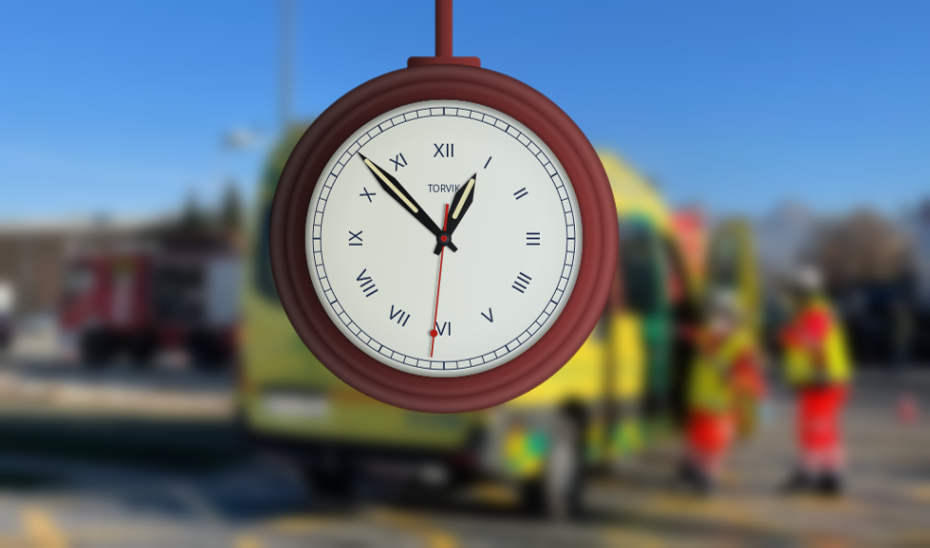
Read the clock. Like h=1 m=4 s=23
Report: h=12 m=52 s=31
